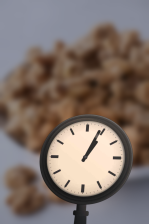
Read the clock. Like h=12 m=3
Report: h=1 m=4
